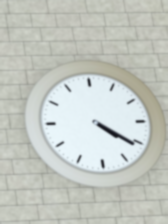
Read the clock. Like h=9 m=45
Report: h=4 m=21
